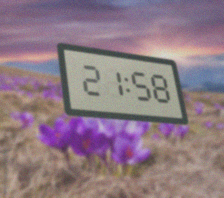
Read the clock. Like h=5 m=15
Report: h=21 m=58
